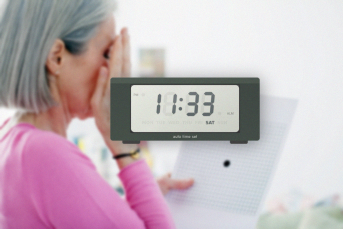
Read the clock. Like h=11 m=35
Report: h=11 m=33
